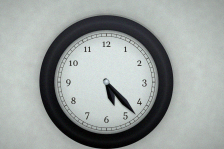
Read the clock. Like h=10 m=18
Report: h=5 m=23
